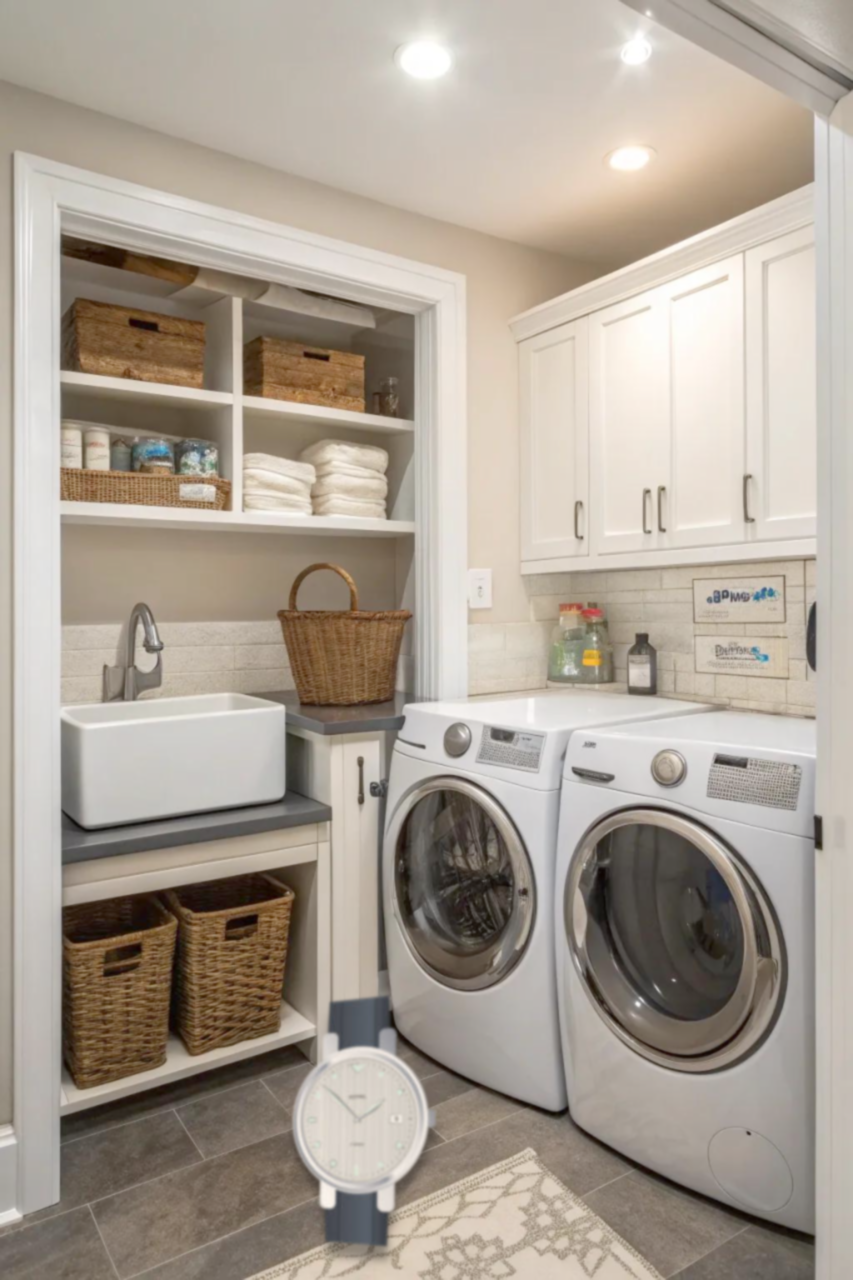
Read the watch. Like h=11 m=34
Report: h=1 m=52
